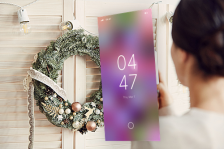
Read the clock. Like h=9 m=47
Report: h=4 m=47
